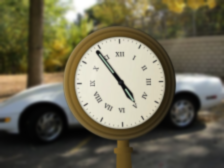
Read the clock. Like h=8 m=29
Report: h=4 m=54
